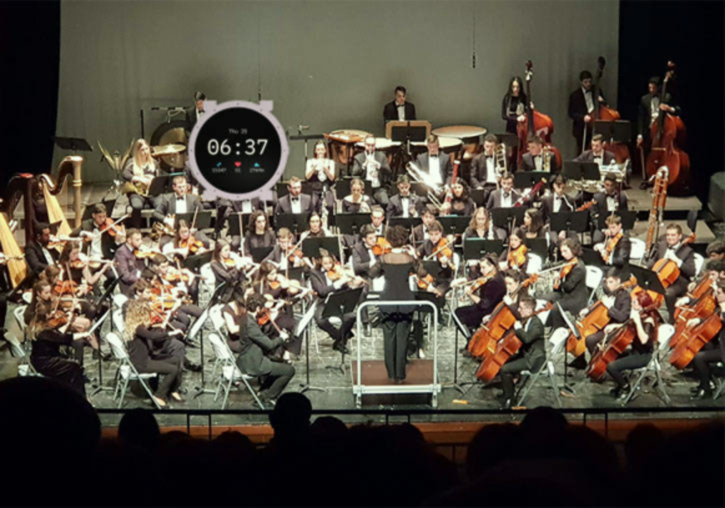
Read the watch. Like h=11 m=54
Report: h=6 m=37
